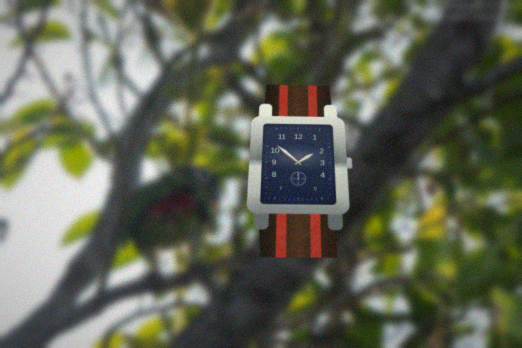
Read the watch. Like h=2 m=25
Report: h=1 m=52
